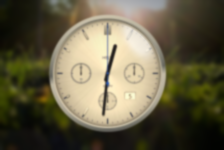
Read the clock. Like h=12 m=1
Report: h=12 m=31
